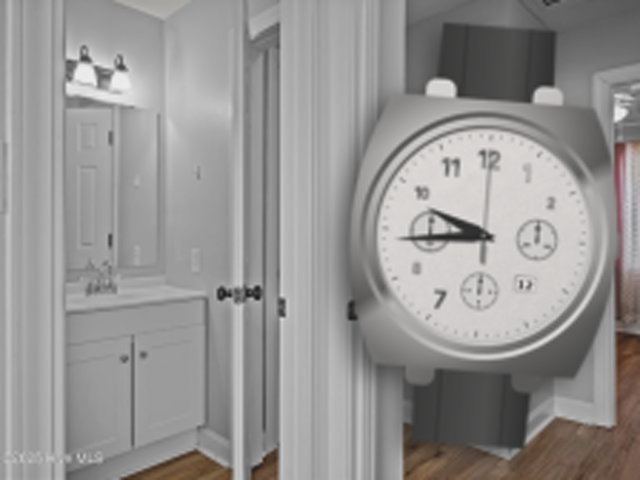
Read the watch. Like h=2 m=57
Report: h=9 m=44
